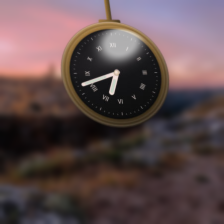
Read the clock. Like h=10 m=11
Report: h=6 m=42
